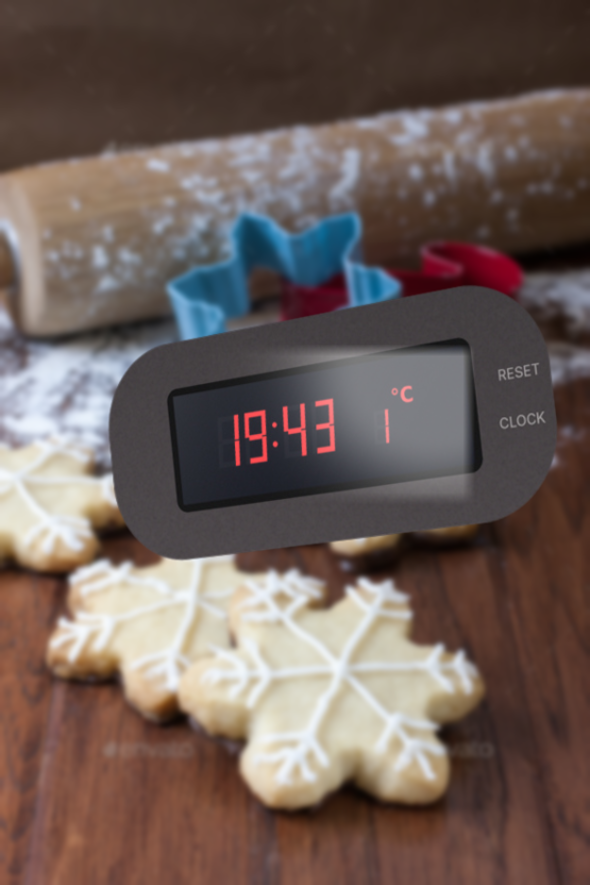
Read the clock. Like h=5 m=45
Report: h=19 m=43
